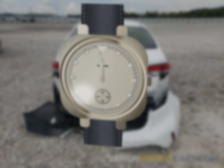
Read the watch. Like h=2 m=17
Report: h=11 m=59
